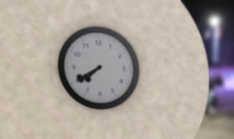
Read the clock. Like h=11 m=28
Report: h=7 m=40
